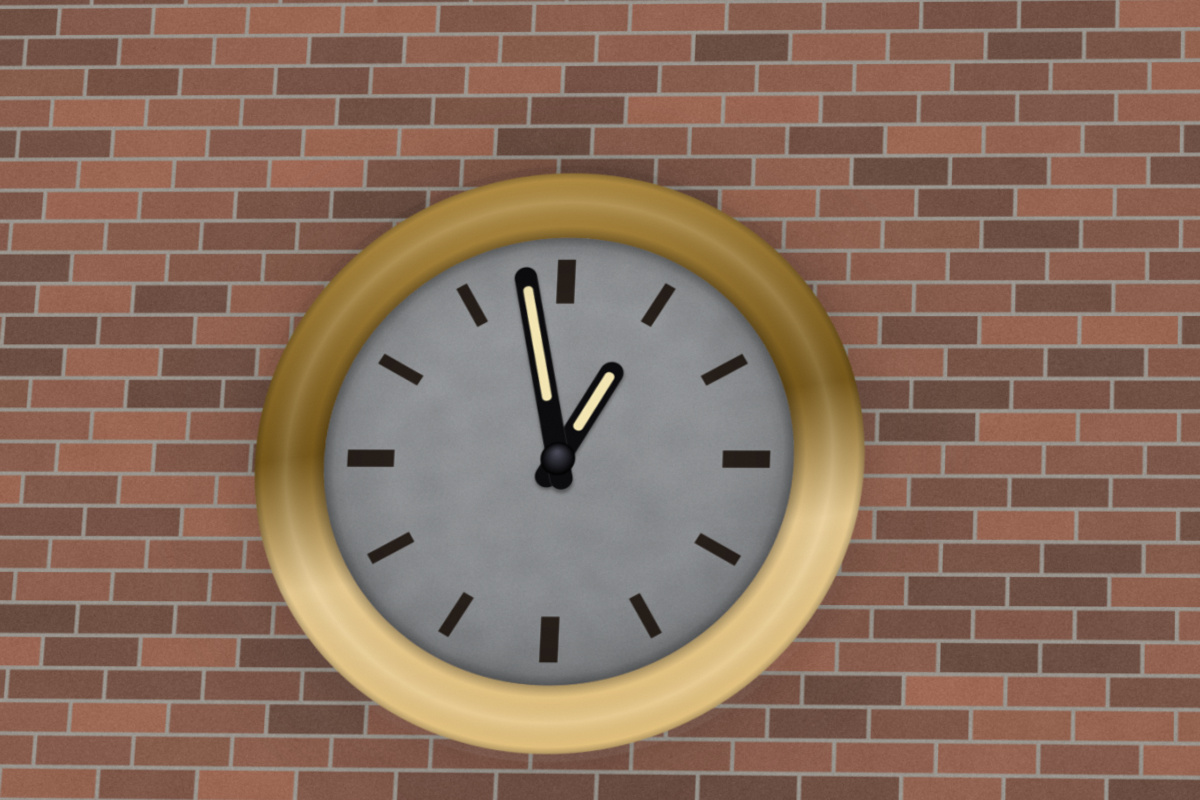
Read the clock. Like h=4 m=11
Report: h=12 m=58
